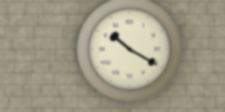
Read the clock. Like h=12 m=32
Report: h=10 m=20
